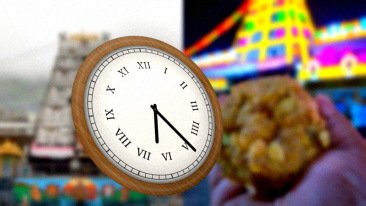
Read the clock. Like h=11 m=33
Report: h=6 m=24
